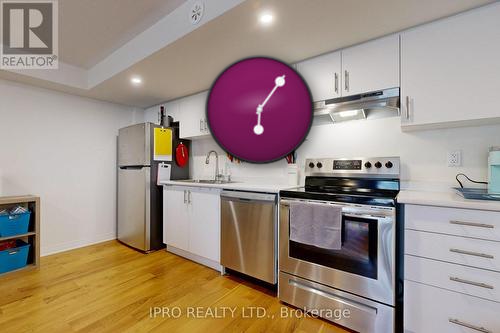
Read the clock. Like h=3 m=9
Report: h=6 m=6
